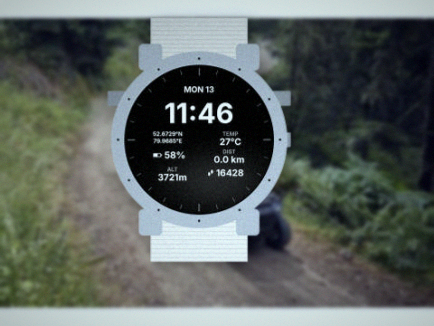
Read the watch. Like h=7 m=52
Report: h=11 m=46
